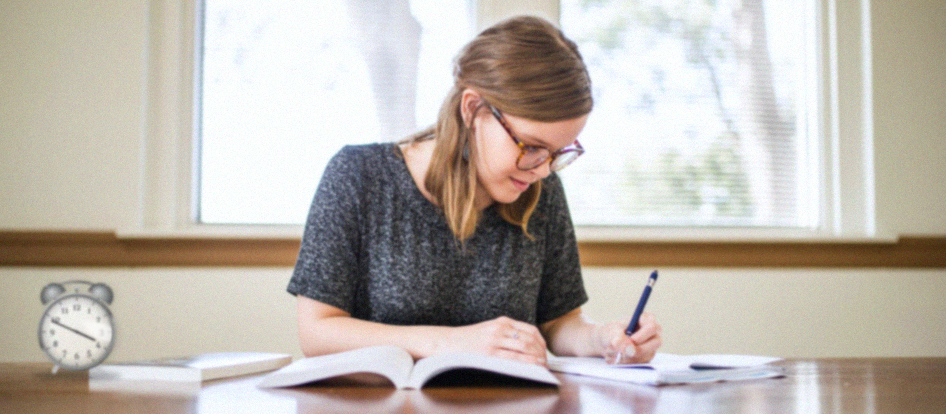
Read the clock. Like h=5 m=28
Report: h=3 m=49
